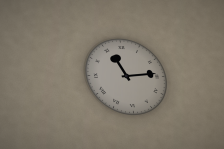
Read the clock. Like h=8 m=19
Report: h=11 m=14
